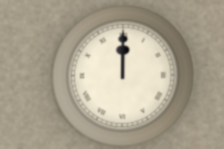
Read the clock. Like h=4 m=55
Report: h=12 m=0
